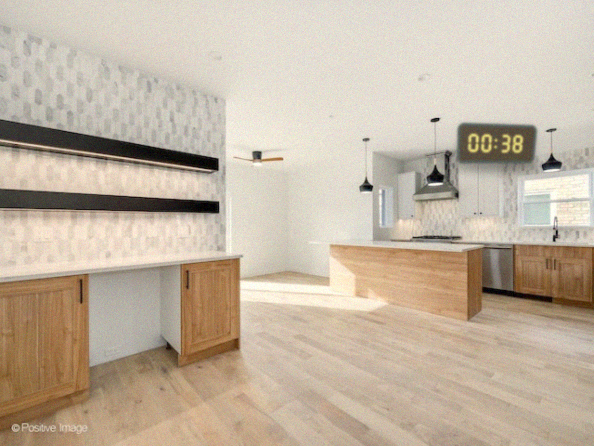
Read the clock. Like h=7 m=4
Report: h=0 m=38
